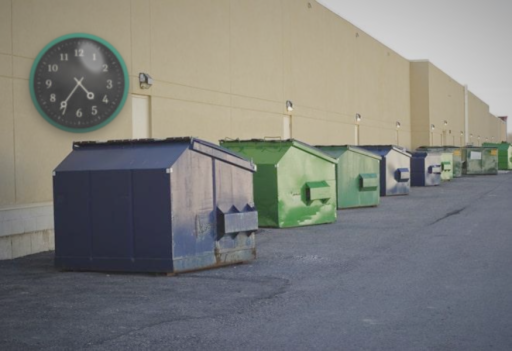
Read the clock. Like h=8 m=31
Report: h=4 m=36
